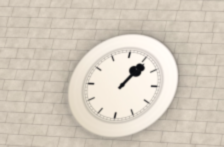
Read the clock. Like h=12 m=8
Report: h=1 m=6
